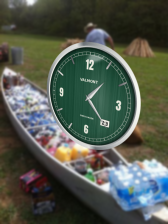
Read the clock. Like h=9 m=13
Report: h=1 m=23
